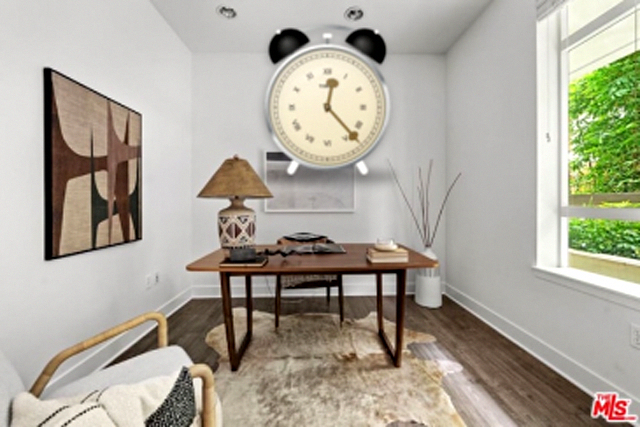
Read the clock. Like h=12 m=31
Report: h=12 m=23
